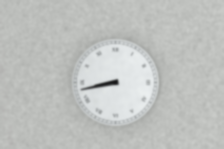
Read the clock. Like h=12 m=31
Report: h=8 m=43
